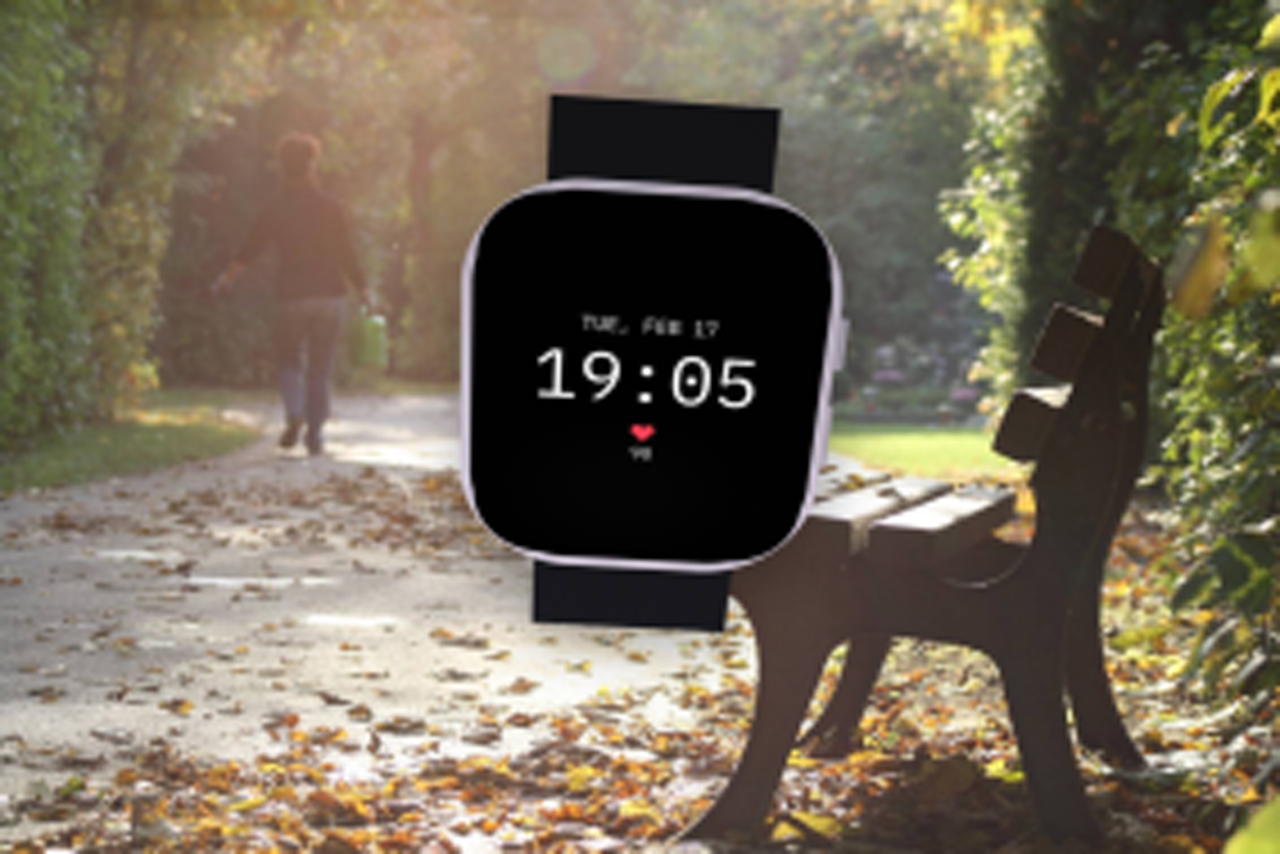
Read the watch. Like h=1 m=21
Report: h=19 m=5
